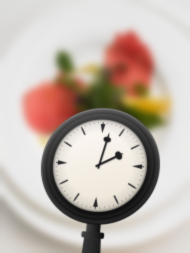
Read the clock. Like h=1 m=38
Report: h=2 m=2
